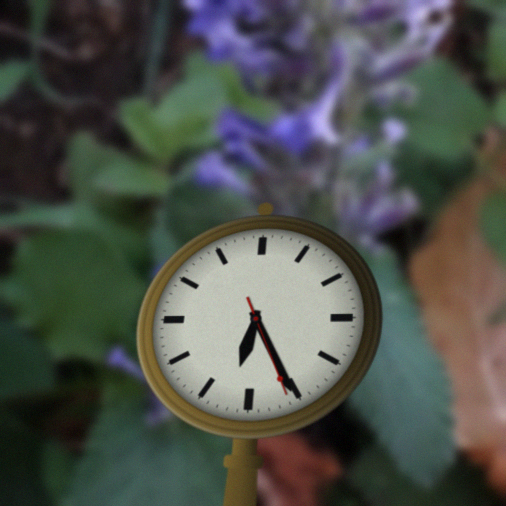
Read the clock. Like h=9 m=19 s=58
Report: h=6 m=25 s=26
